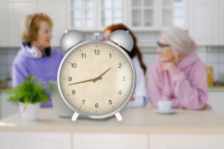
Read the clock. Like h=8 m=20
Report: h=1 m=43
